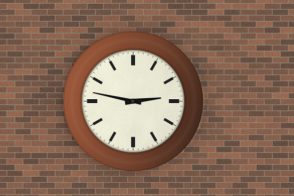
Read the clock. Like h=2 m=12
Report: h=2 m=47
